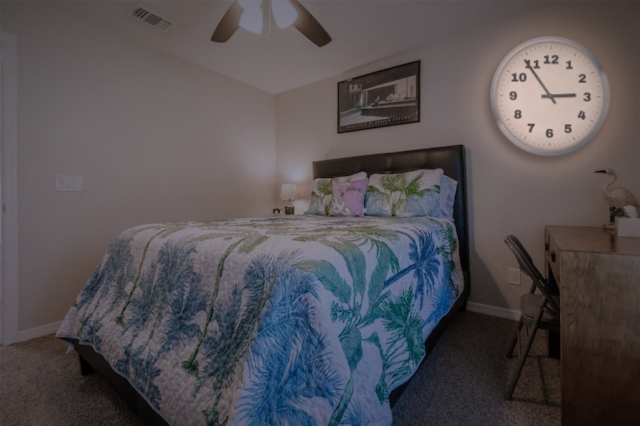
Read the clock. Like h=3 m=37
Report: h=2 m=54
